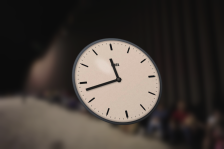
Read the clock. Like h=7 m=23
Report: h=11 m=43
